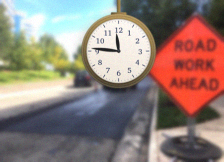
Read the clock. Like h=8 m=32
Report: h=11 m=46
